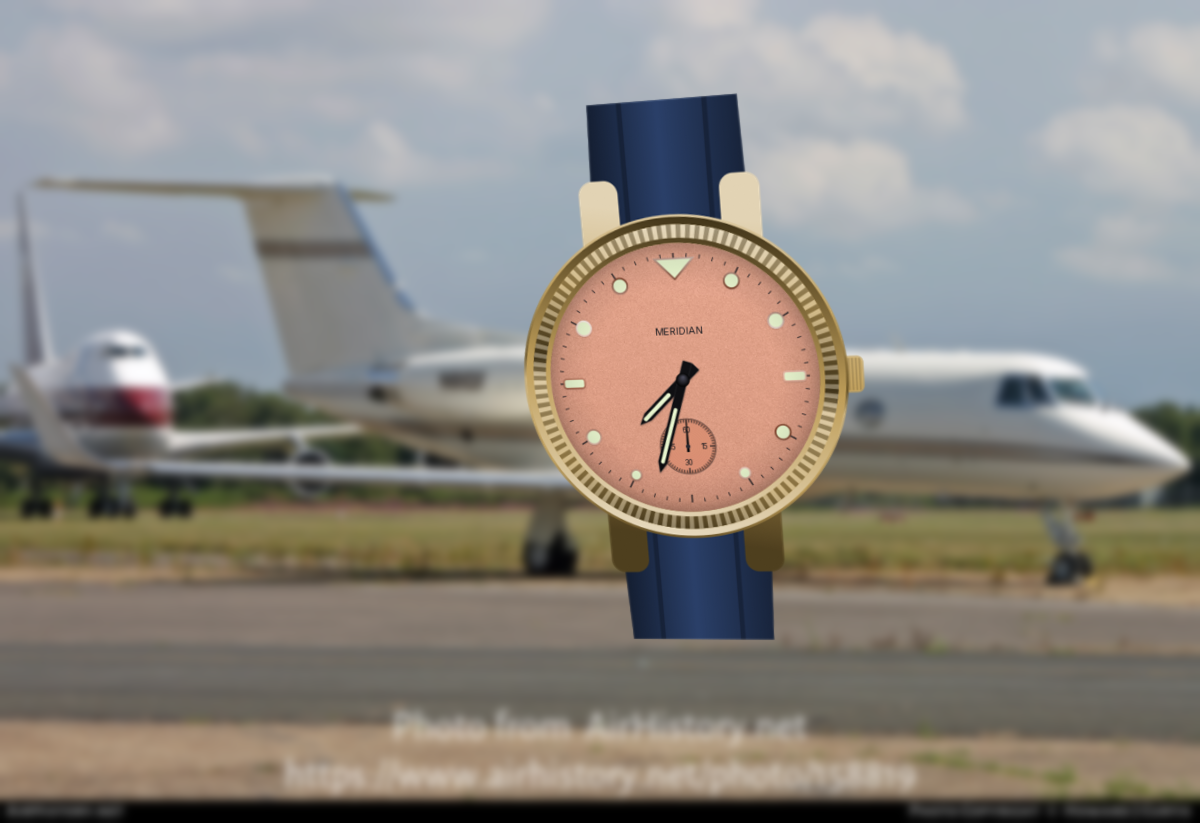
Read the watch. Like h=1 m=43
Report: h=7 m=33
